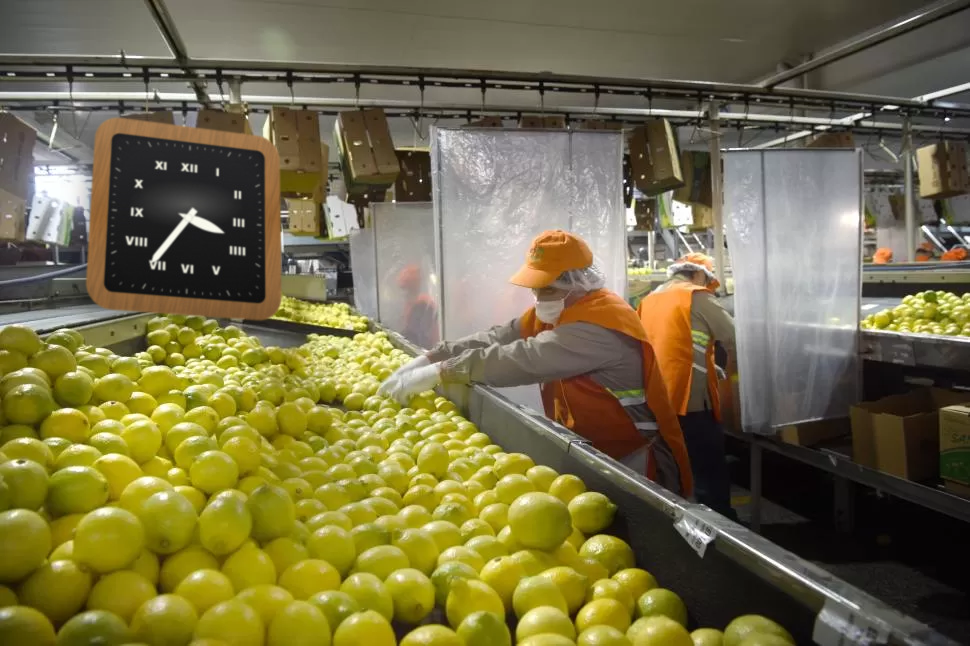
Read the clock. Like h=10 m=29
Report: h=3 m=36
